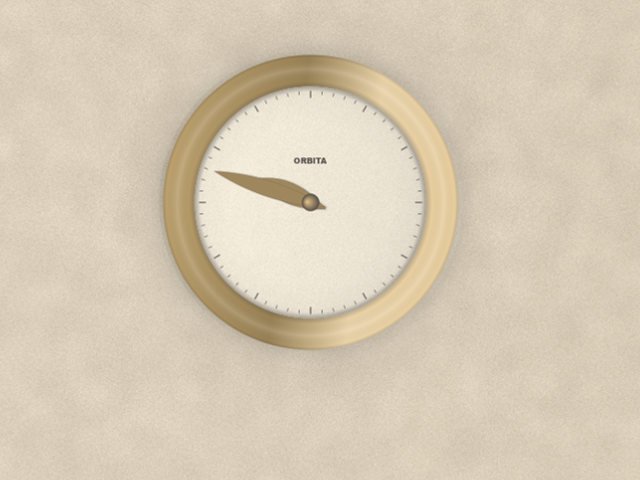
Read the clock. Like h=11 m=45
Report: h=9 m=48
